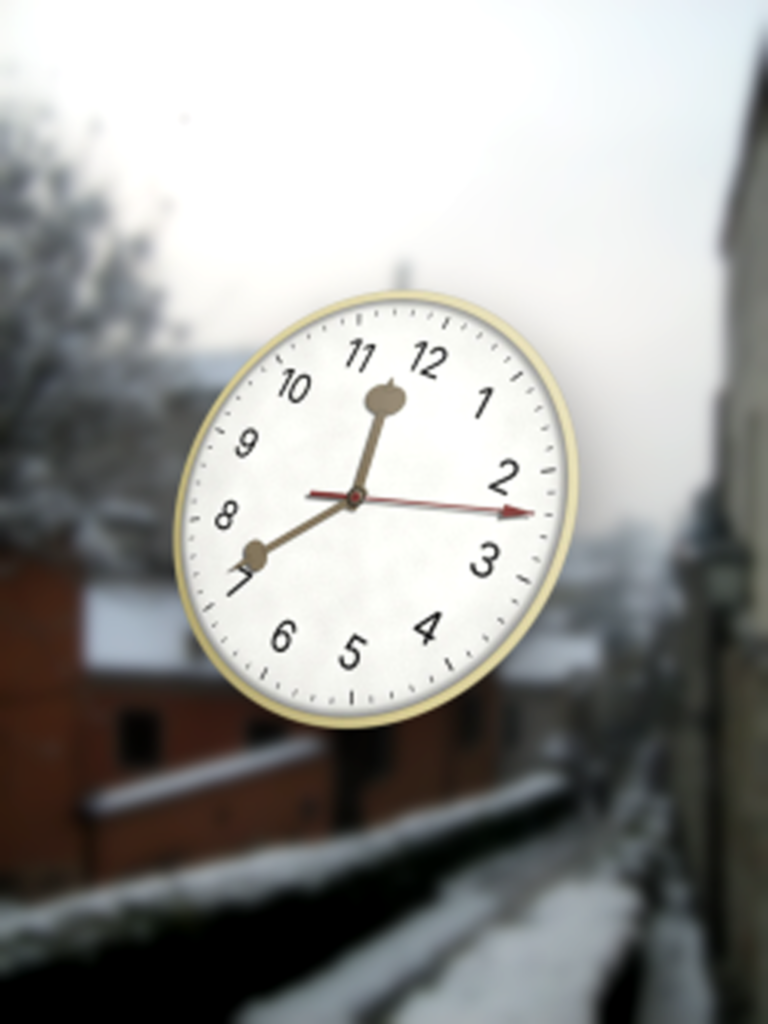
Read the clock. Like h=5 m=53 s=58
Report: h=11 m=36 s=12
